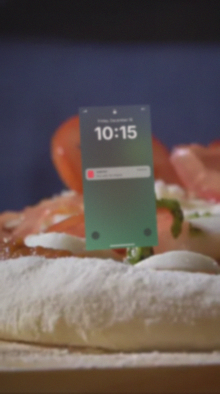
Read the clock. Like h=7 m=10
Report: h=10 m=15
